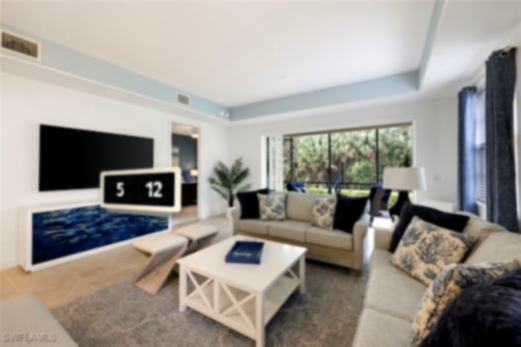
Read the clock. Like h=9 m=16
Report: h=5 m=12
